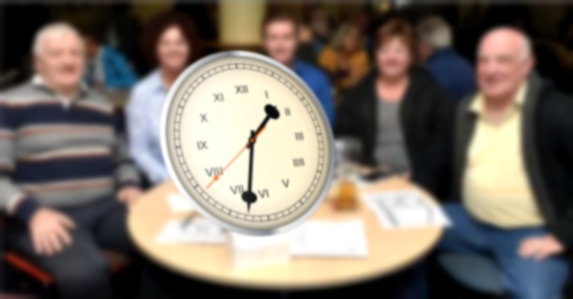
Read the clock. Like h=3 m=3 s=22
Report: h=1 m=32 s=39
